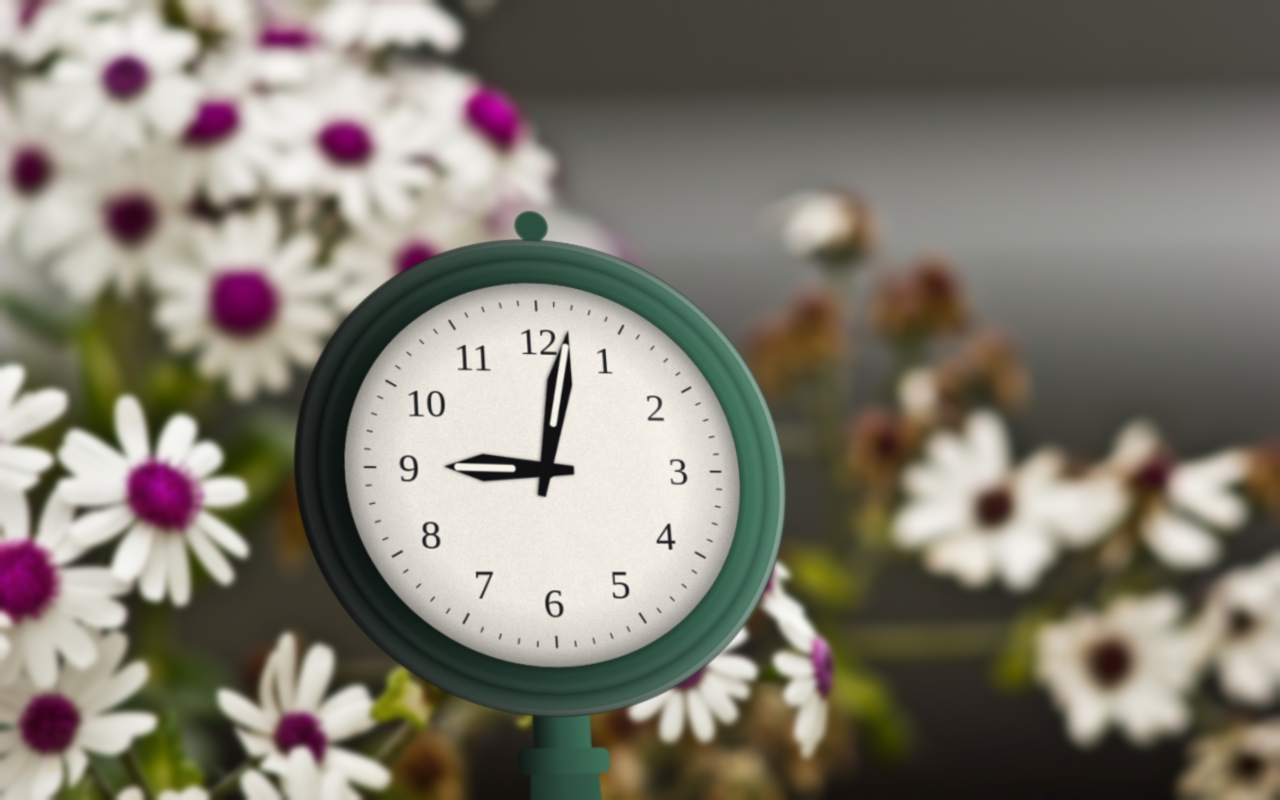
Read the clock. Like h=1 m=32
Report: h=9 m=2
